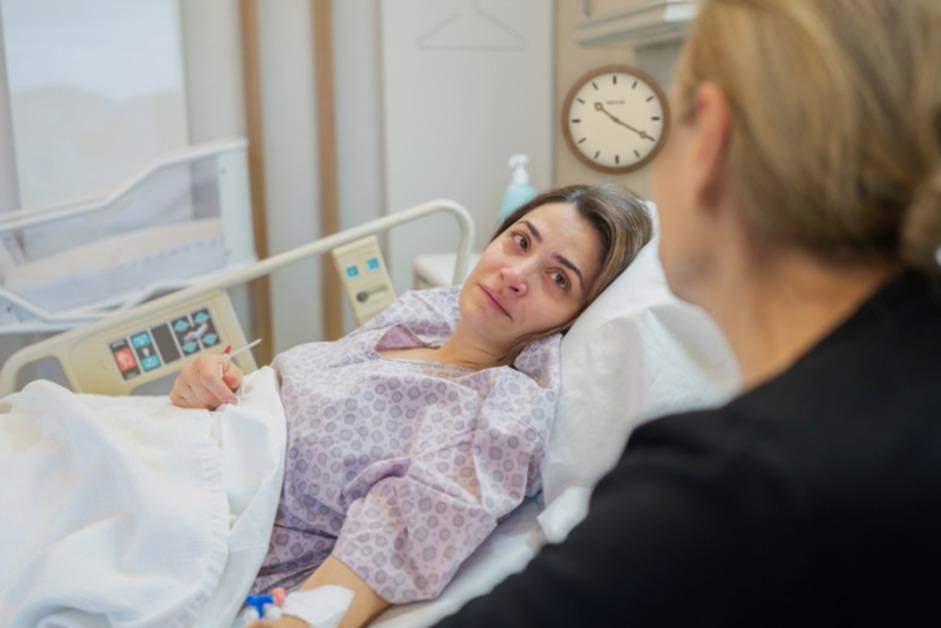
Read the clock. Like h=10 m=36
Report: h=10 m=20
